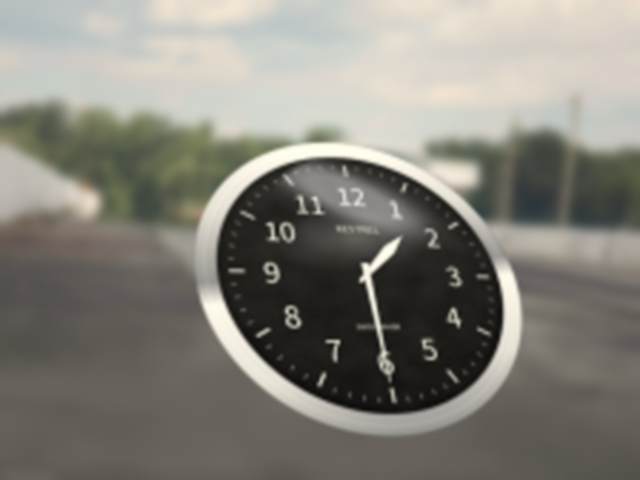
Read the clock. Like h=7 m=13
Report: h=1 m=30
